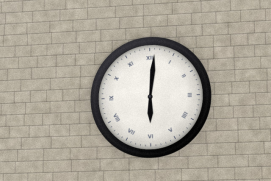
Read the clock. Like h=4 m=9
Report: h=6 m=1
